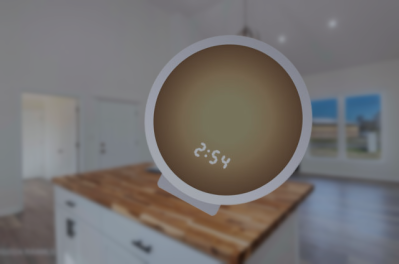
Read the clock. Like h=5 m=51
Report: h=2 m=54
